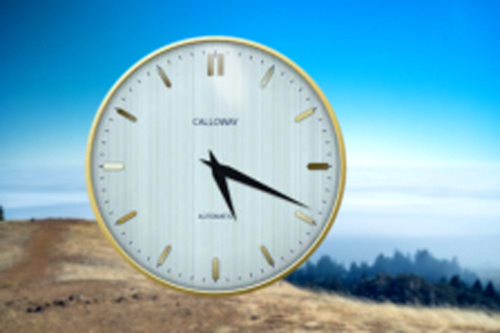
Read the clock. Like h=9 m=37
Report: h=5 m=19
